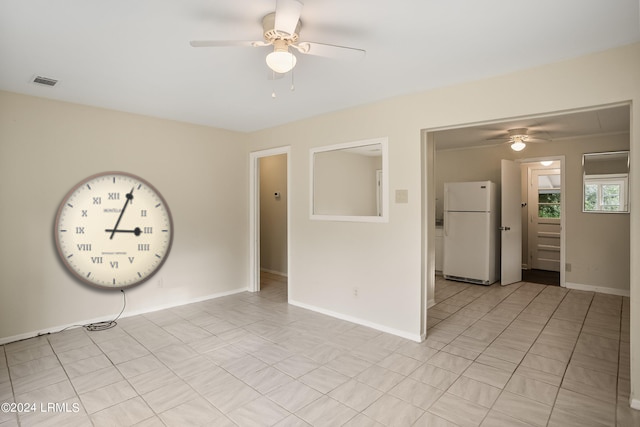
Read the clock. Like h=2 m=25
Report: h=3 m=4
